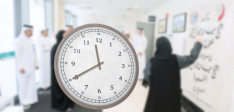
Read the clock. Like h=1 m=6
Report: h=11 m=40
